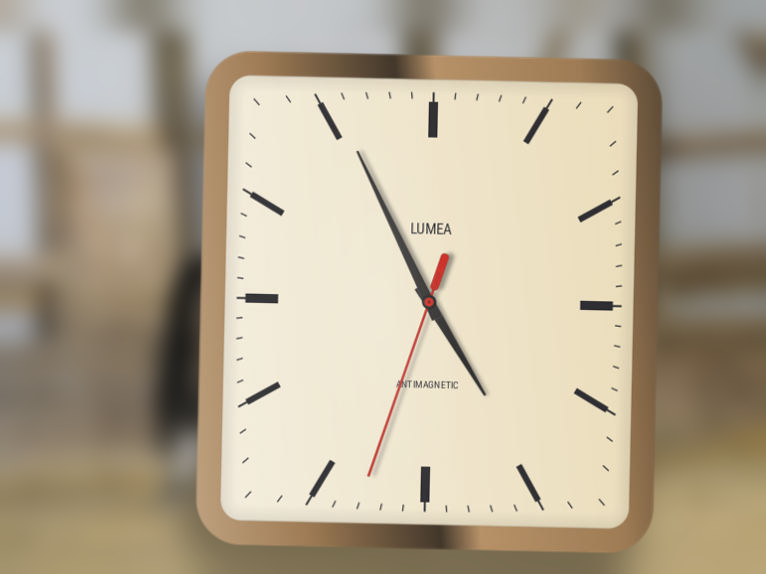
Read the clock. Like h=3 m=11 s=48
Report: h=4 m=55 s=33
